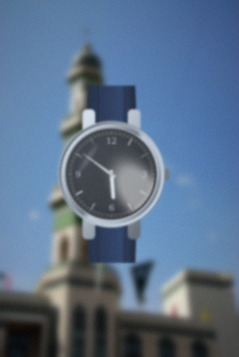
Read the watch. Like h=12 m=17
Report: h=5 m=51
